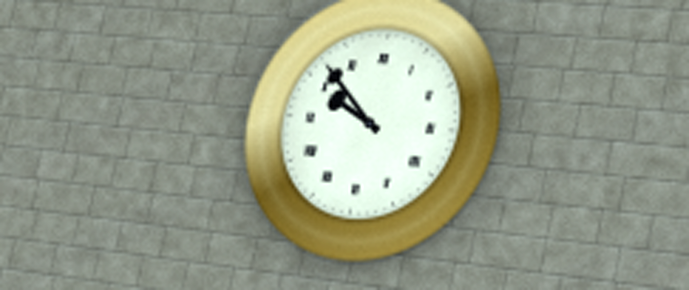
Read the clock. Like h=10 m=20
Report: h=9 m=52
